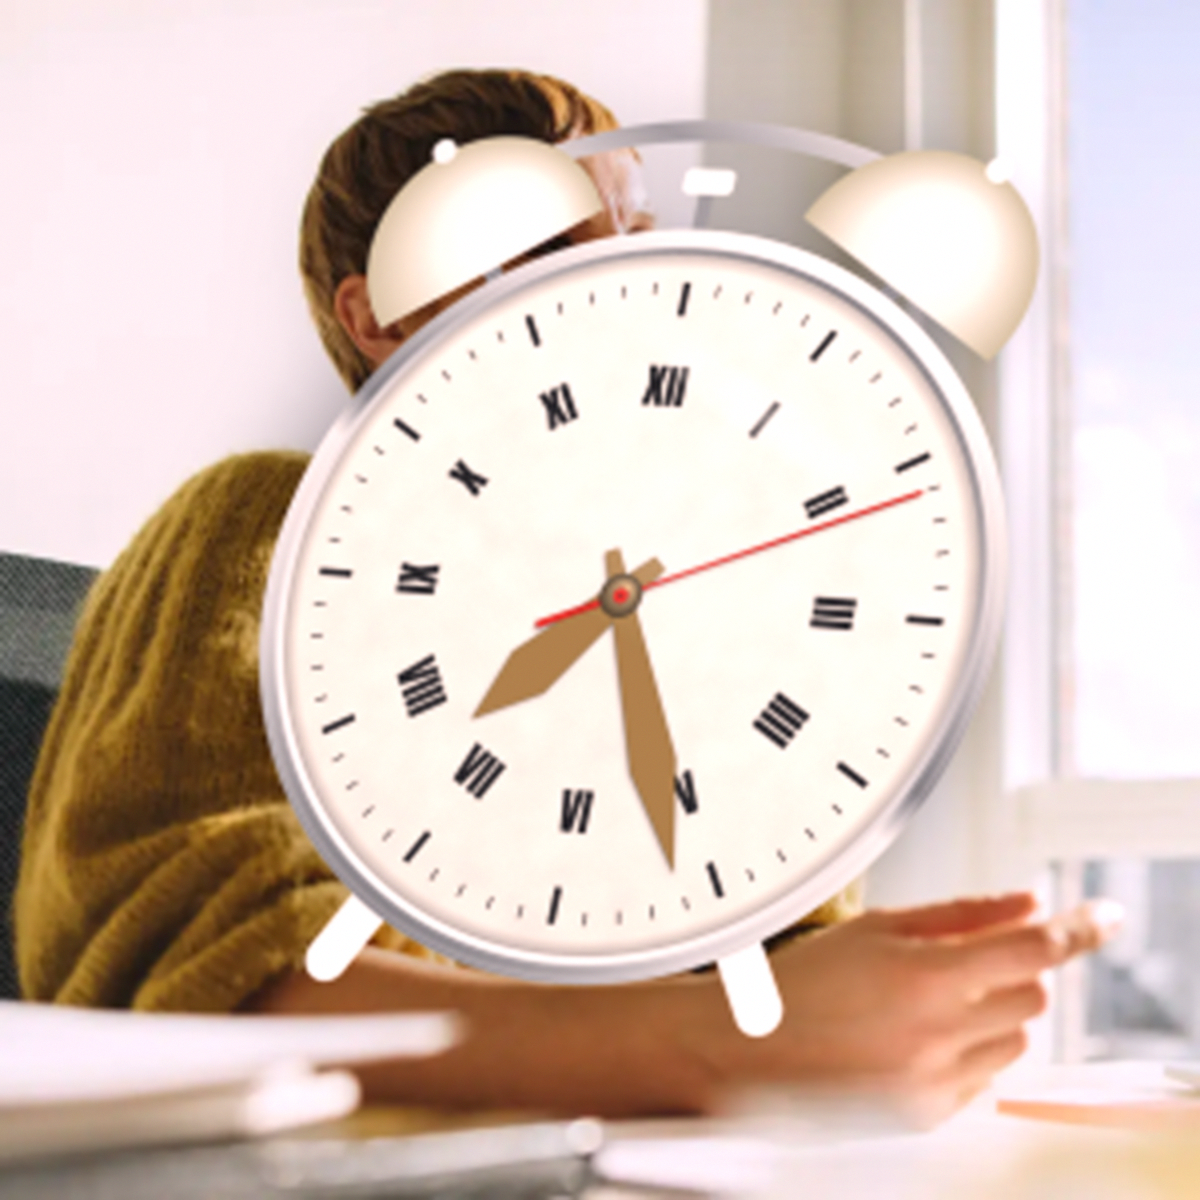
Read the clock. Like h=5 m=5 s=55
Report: h=7 m=26 s=11
